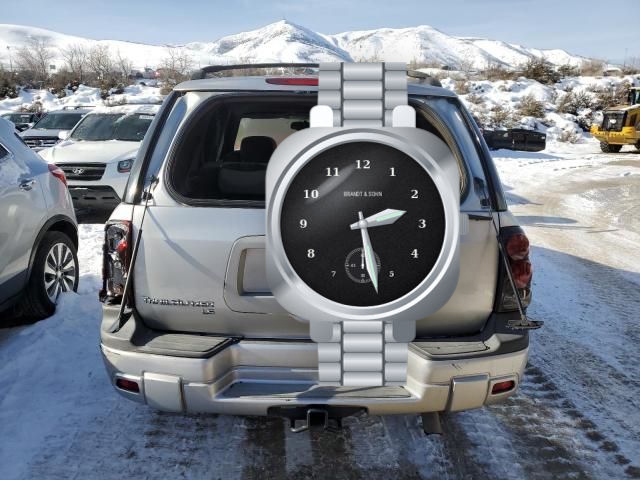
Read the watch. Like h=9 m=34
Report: h=2 m=28
